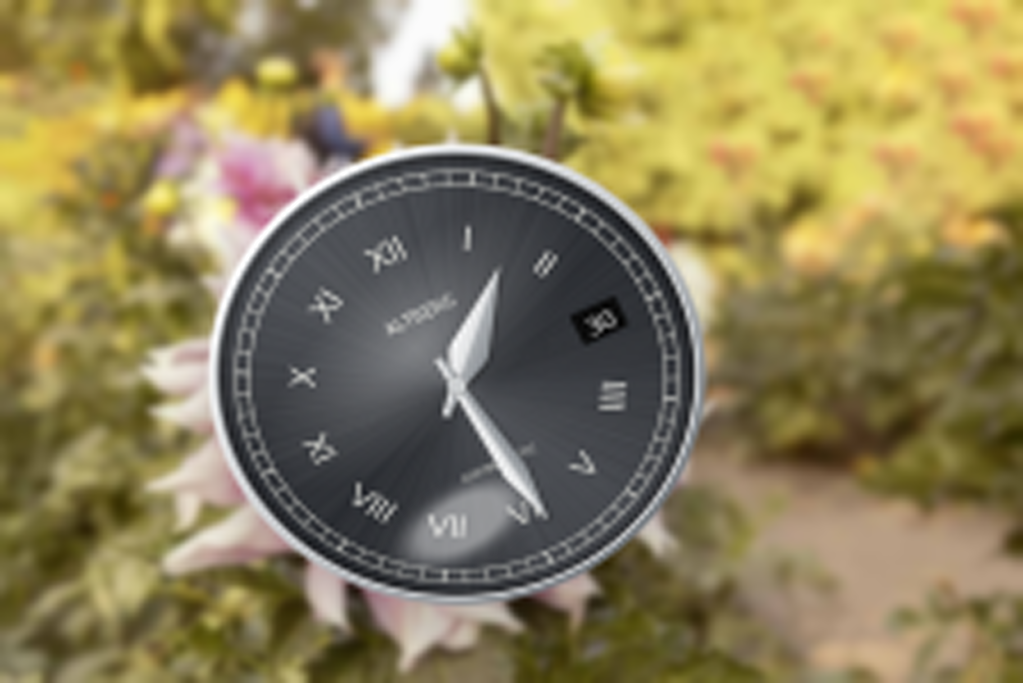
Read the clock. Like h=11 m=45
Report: h=1 m=29
